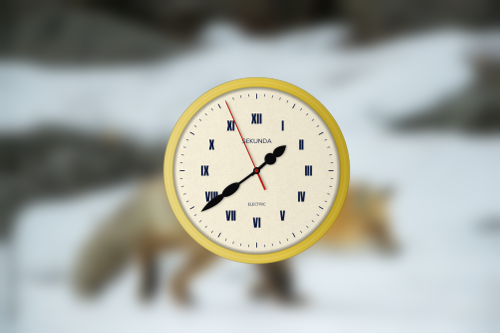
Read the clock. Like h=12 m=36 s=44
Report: h=1 m=38 s=56
